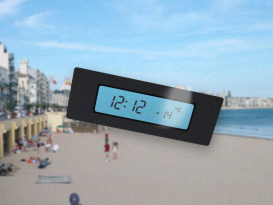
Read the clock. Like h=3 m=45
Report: h=12 m=12
